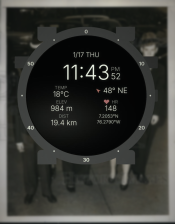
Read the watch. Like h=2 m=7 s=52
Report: h=11 m=43 s=52
